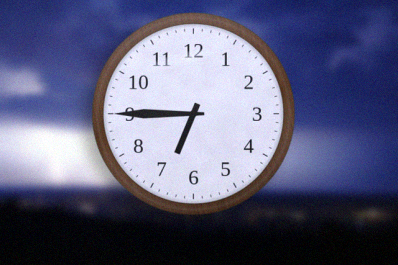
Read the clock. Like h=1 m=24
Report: h=6 m=45
